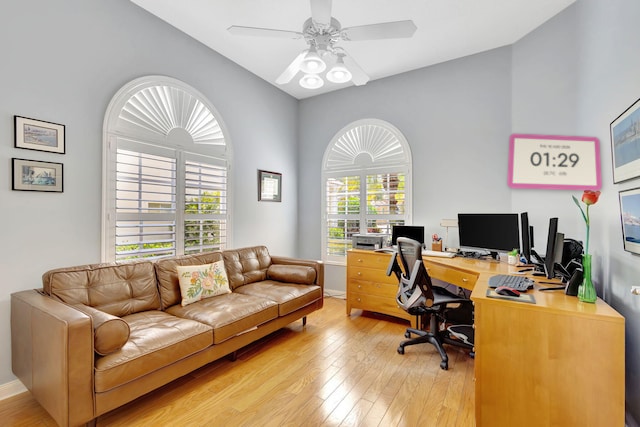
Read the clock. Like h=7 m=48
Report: h=1 m=29
